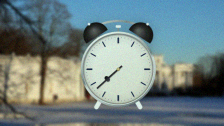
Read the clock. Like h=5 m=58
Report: h=7 m=38
